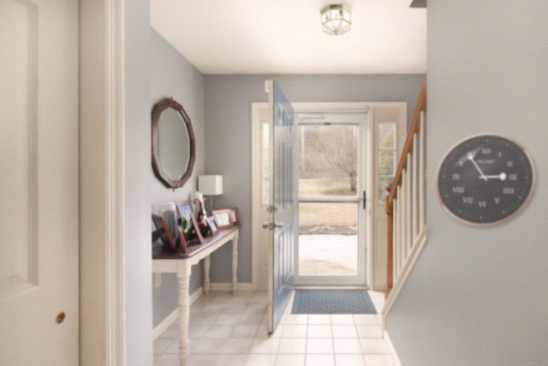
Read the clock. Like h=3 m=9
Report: h=2 m=54
